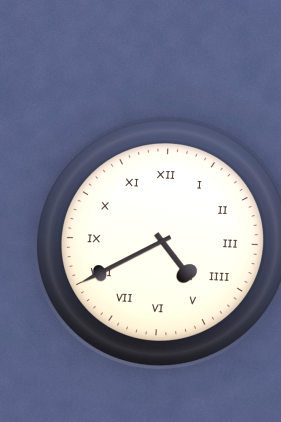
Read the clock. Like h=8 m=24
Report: h=4 m=40
